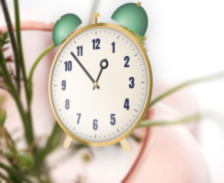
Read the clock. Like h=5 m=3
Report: h=12 m=53
